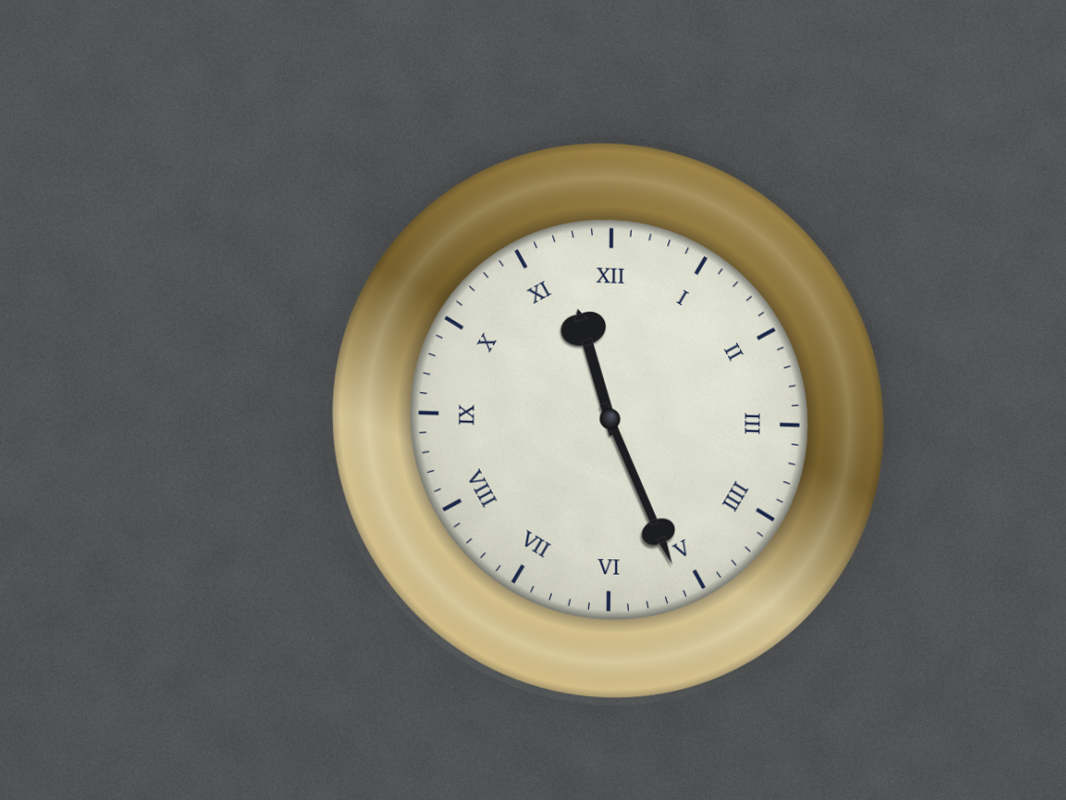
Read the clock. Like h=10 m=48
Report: h=11 m=26
